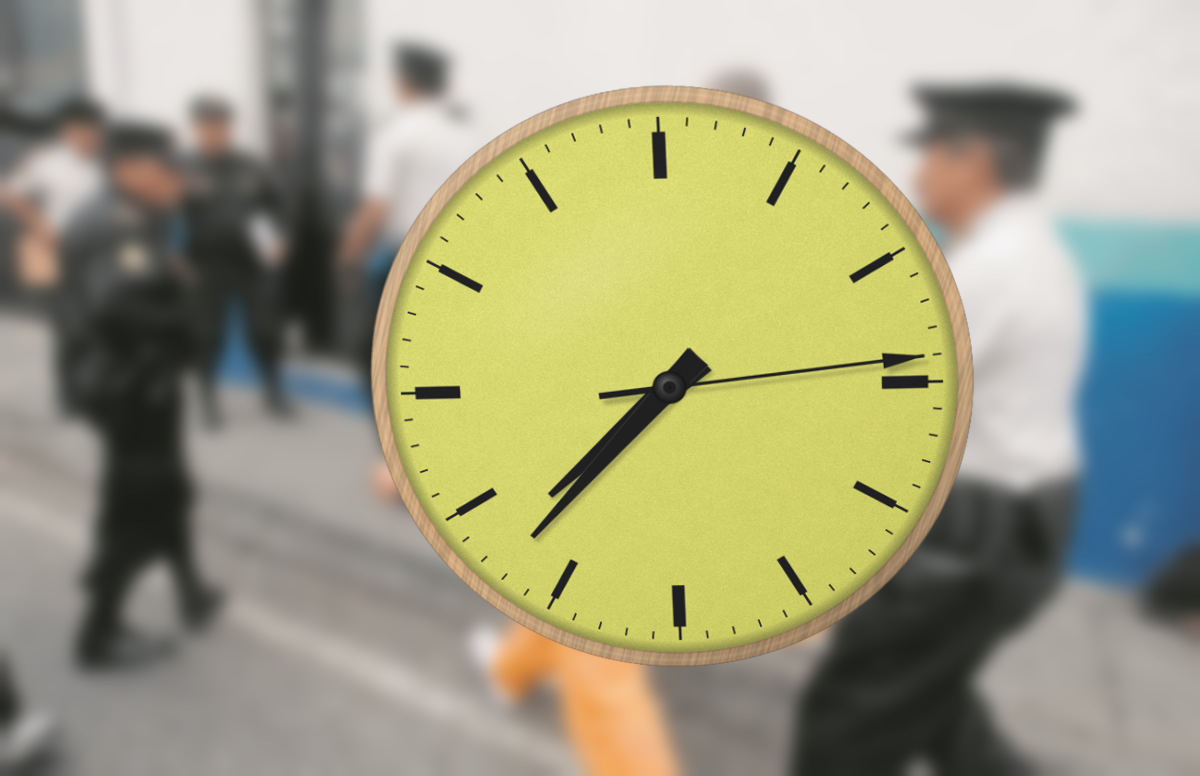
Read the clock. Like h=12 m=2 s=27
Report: h=7 m=37 s=14
